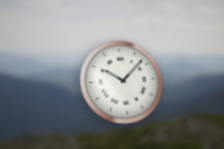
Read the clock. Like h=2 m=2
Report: h=10 m=8
